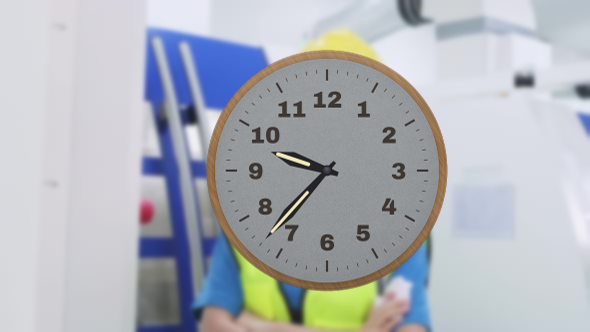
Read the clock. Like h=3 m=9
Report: h=9 m=37
